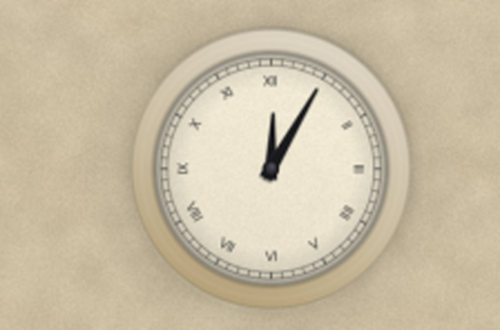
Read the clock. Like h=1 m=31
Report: h=12 m=5
